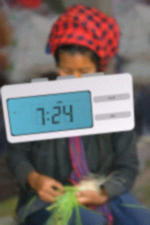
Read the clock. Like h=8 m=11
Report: h=7 m=24
